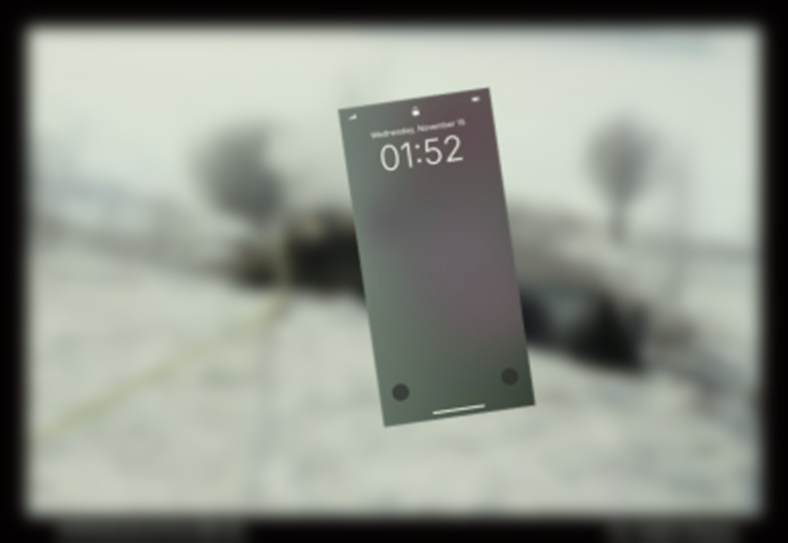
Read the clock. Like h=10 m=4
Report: h=1 m=52
